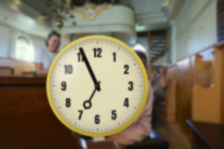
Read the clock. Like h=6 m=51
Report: h=6 m=56
